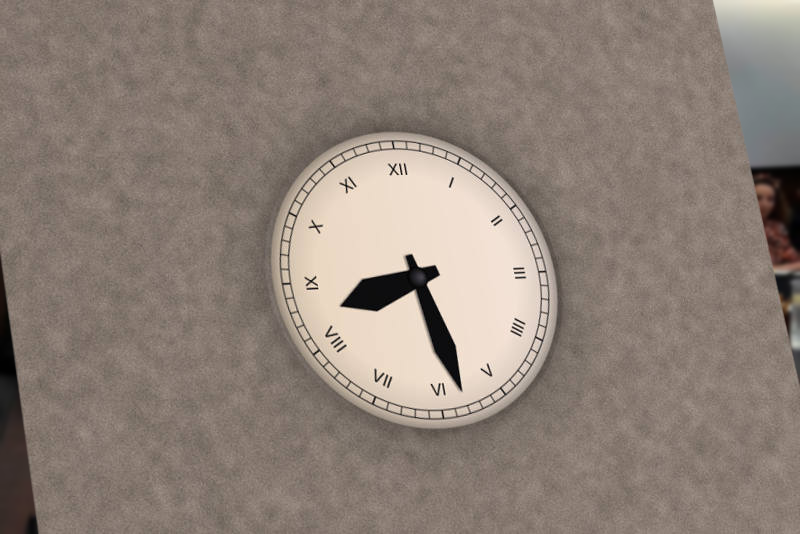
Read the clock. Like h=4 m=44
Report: h=8 m=28
